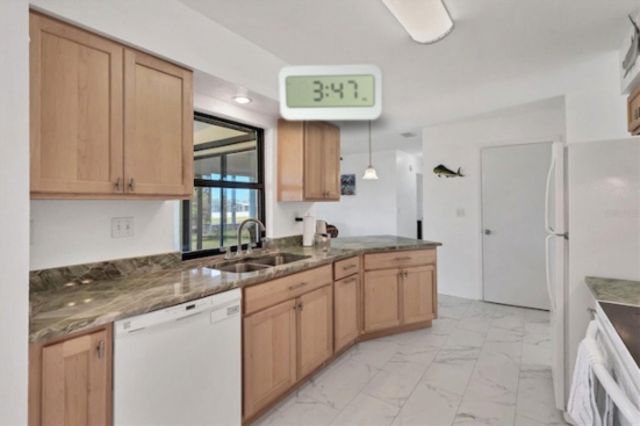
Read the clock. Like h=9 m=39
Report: h=3 m=47
